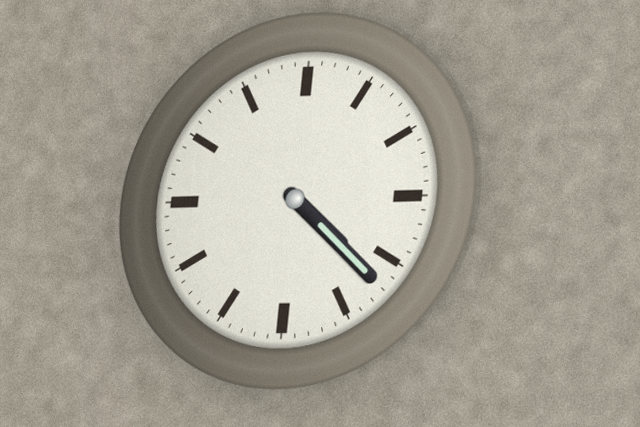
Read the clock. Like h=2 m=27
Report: h=4 m=22
